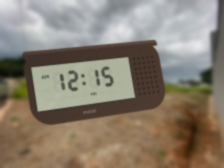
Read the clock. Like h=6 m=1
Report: h=12 m=15
